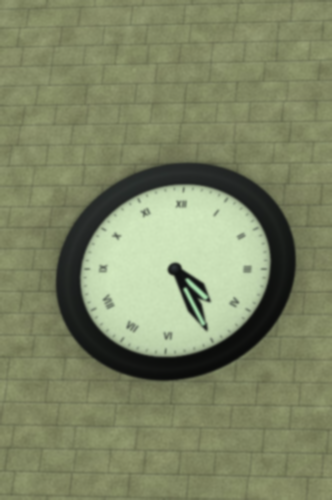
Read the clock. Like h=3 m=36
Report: h=4 m=25
